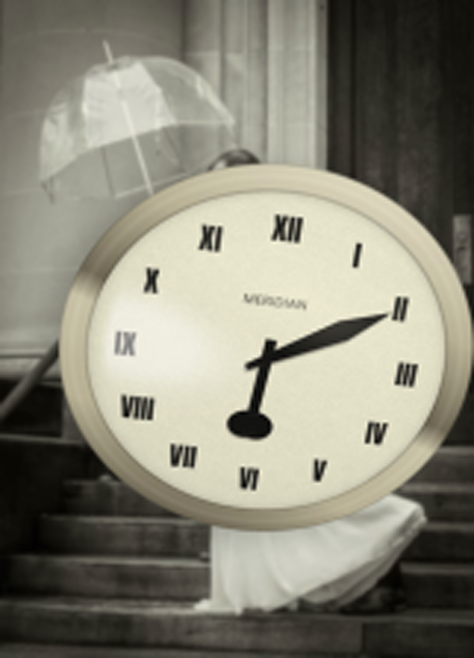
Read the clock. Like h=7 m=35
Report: h=6 m=10
